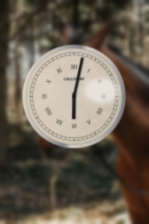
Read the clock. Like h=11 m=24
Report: h=6 m=2
